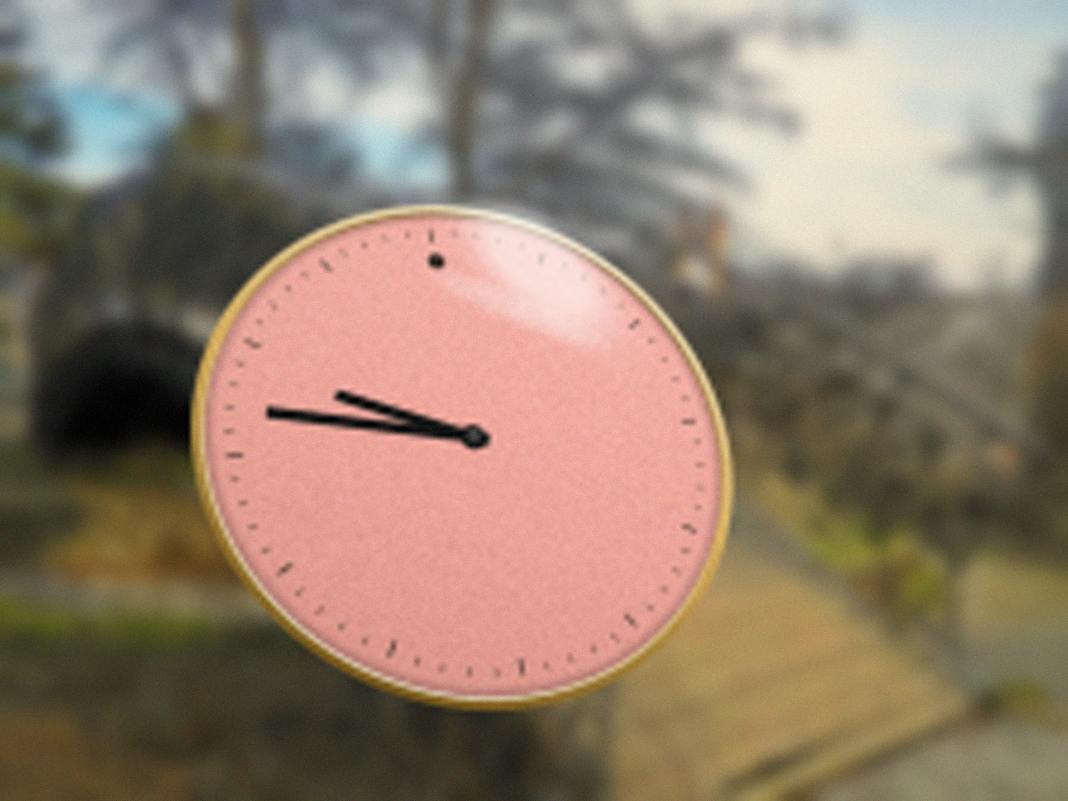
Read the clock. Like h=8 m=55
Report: h=9 m=47
